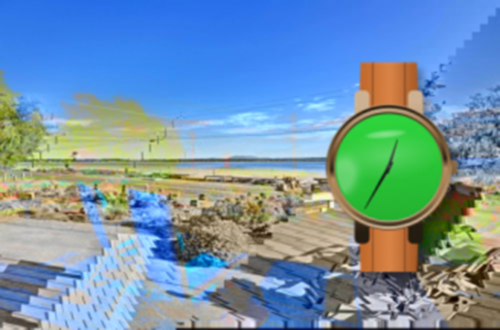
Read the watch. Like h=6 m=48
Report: h=12 m=35
